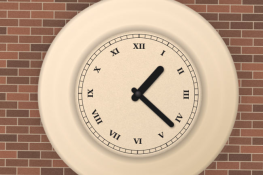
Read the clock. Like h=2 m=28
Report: h=1 m=22
